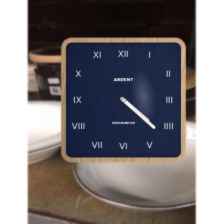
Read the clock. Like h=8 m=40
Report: h=4 m=22
